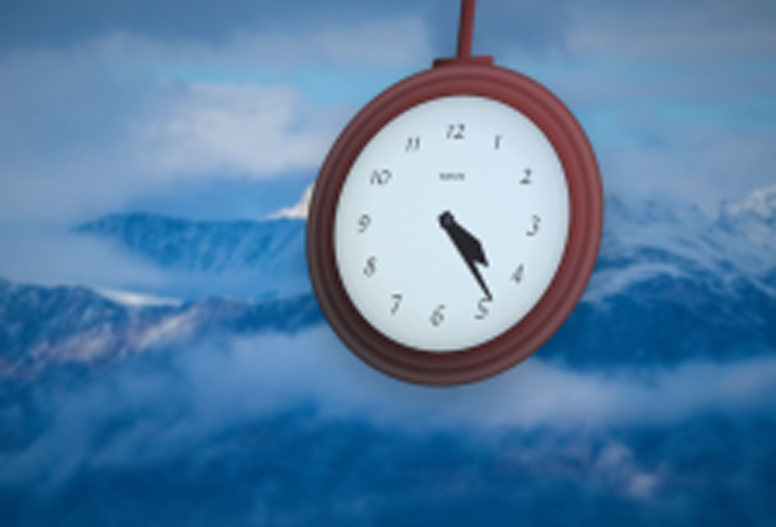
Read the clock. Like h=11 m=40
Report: h=4 m=24
